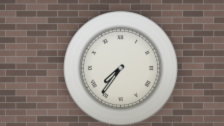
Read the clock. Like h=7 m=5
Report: h=7 m=36
